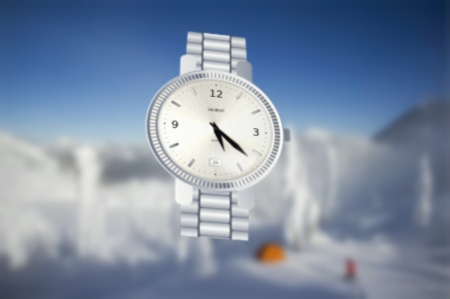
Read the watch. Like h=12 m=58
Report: h=5 m=22
